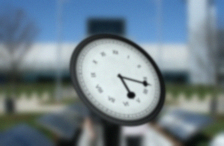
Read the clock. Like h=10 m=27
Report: h=5 m=17
